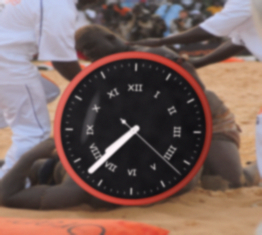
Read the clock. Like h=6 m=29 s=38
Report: h=7 m=37 s=22
